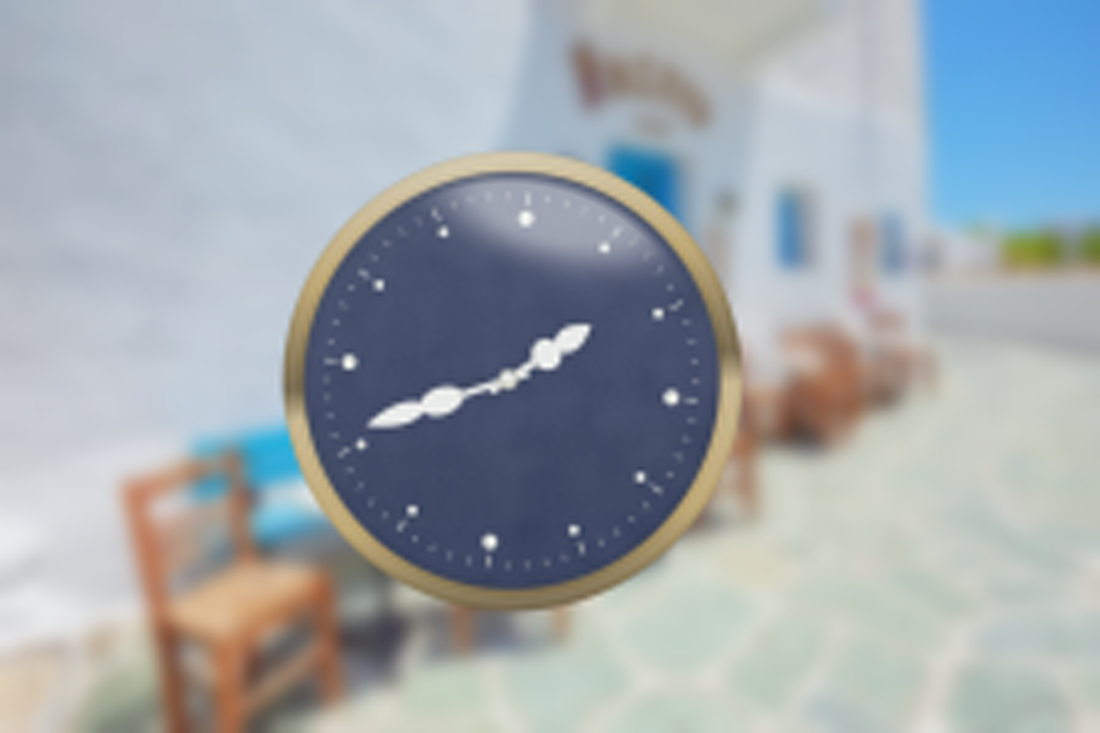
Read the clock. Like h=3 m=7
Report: h=1 m=41
